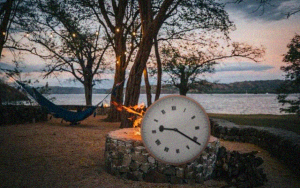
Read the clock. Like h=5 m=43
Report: h=9 m=21
